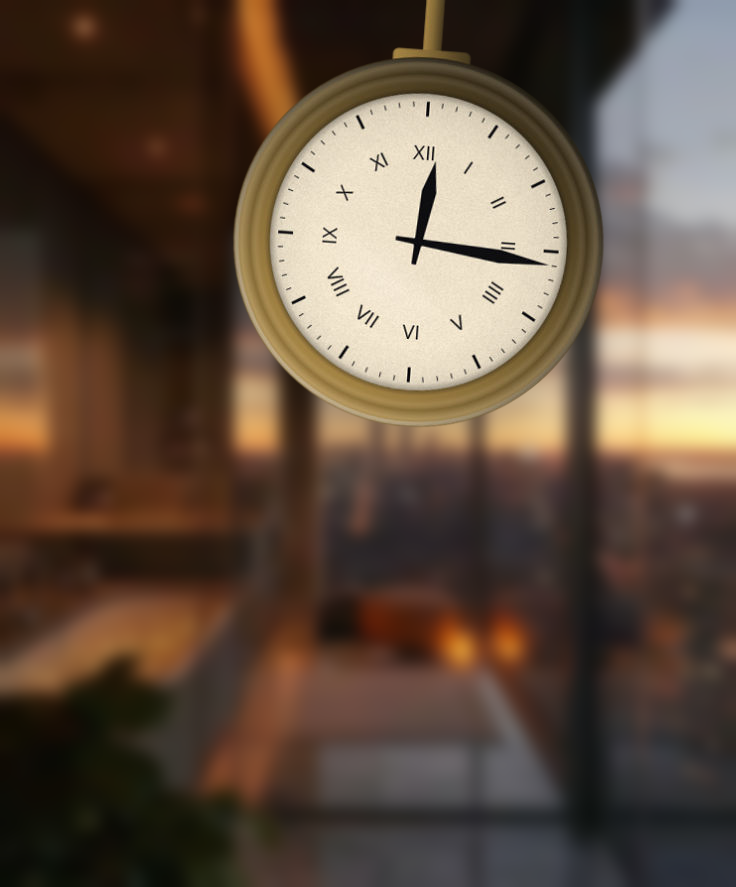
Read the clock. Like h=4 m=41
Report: h=12 m=16
